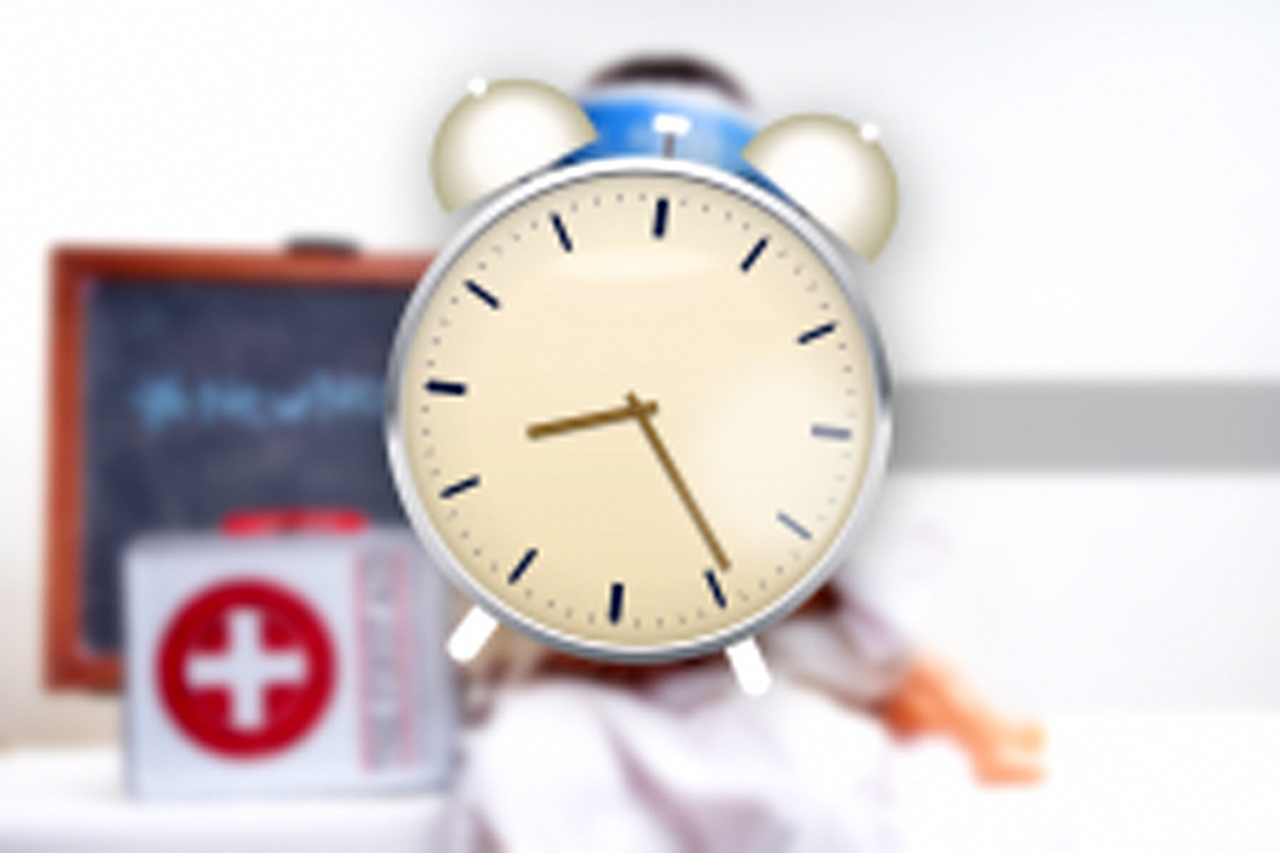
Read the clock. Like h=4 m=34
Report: h=8 m=24
